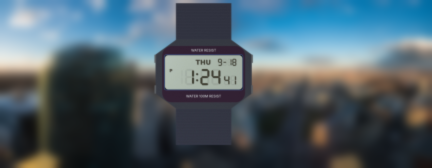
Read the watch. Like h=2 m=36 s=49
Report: h=1 m=24 s=41
